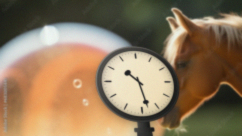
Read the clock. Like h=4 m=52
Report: h=10 m=28
